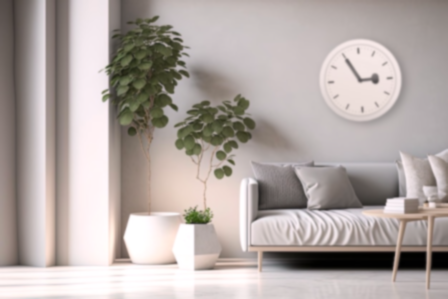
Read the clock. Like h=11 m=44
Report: h=2 m=55
